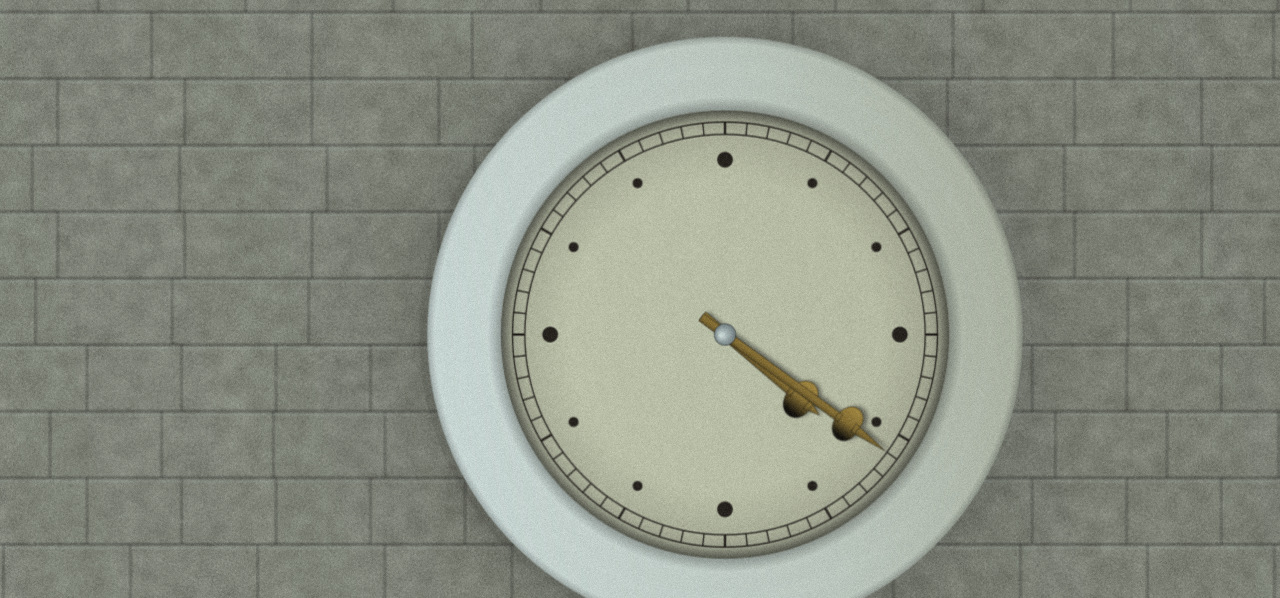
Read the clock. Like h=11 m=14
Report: h=4 m=21
